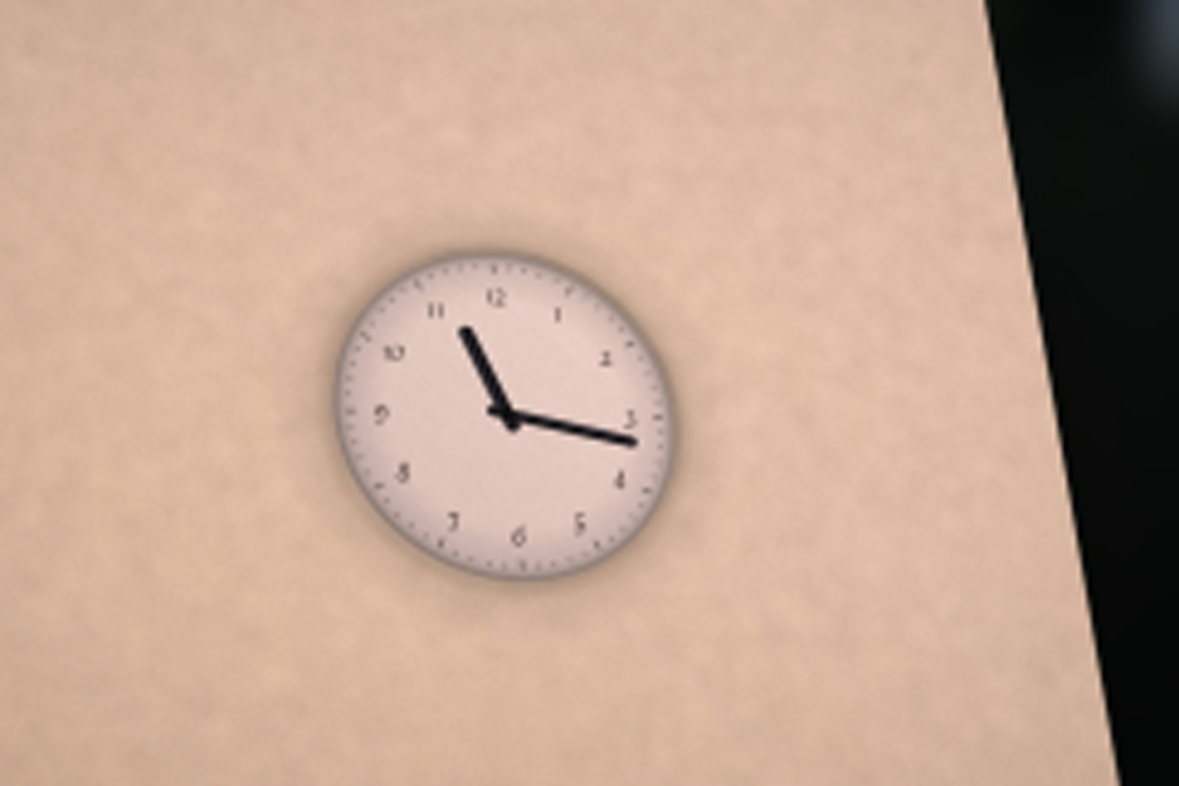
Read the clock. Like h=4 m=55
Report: h=11 m=17
